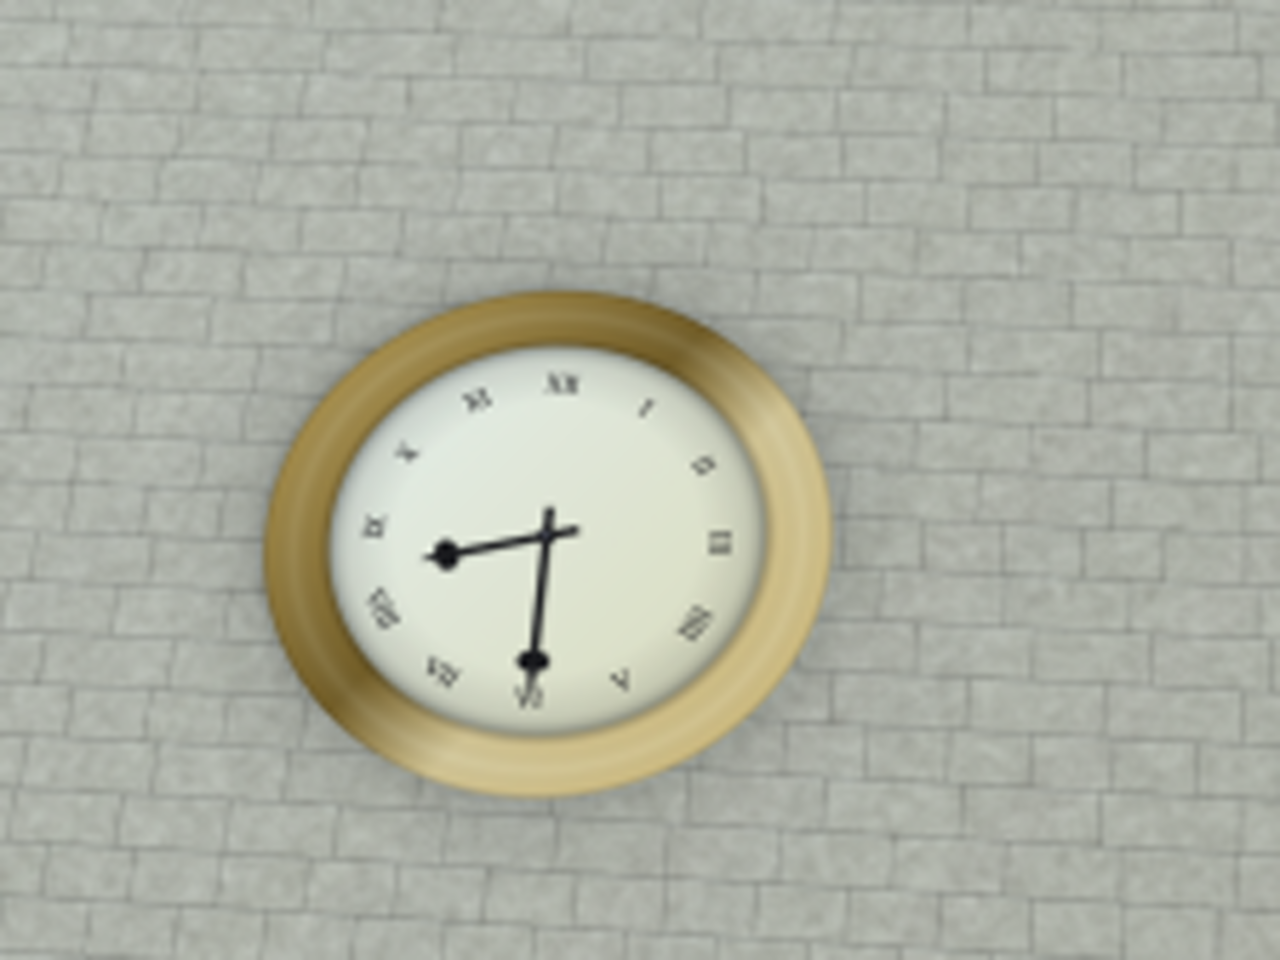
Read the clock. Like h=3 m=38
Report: h=8 m=30
